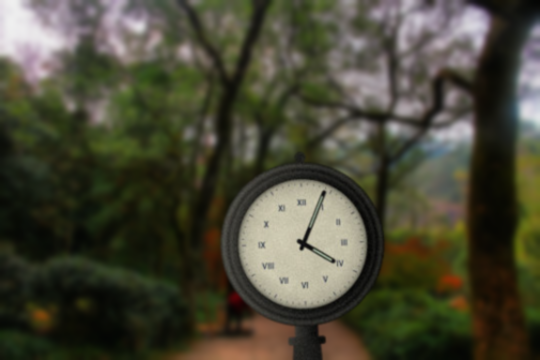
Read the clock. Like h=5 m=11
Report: h=4 m=4
